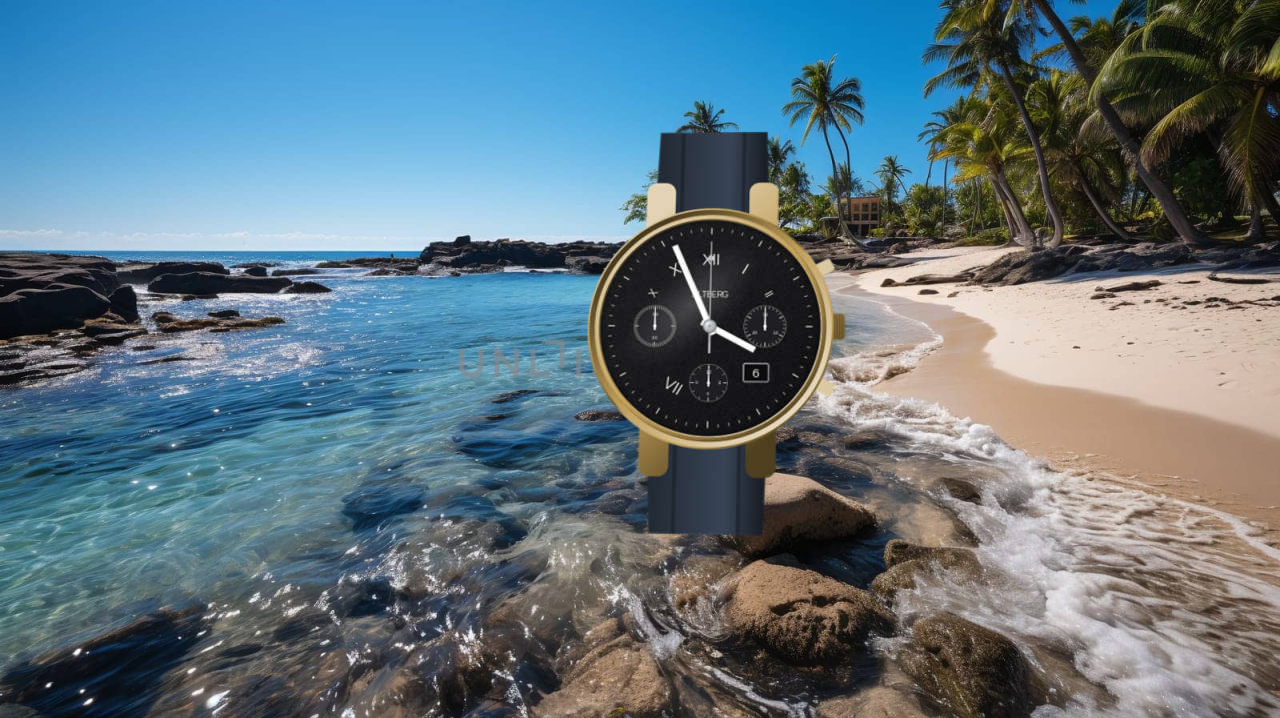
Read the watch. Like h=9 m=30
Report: h=3 m=56
